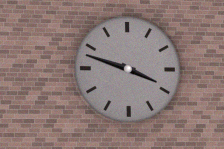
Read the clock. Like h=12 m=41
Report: h=3 m=48
